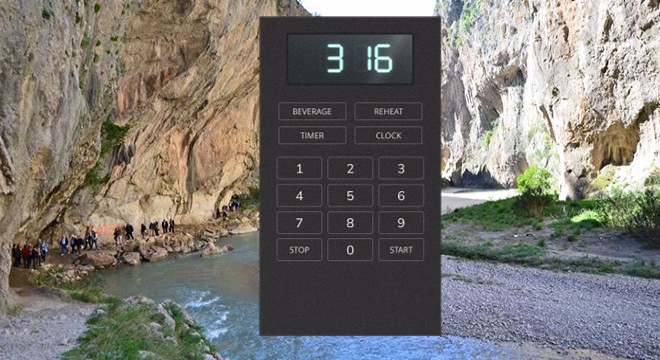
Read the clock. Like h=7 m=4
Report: h=3 m=16
